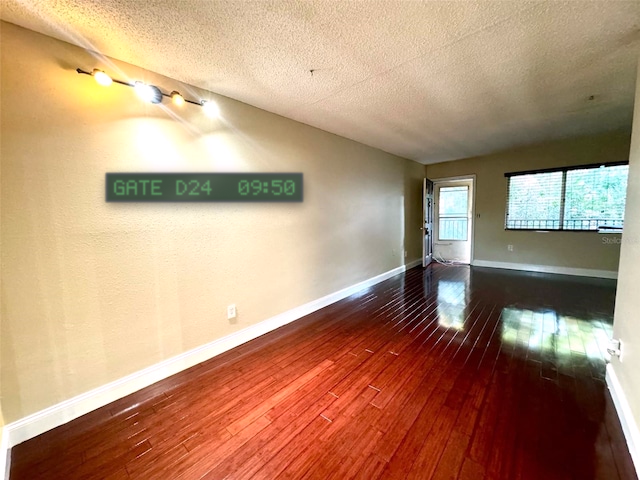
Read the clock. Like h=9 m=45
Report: h=9 m=50
